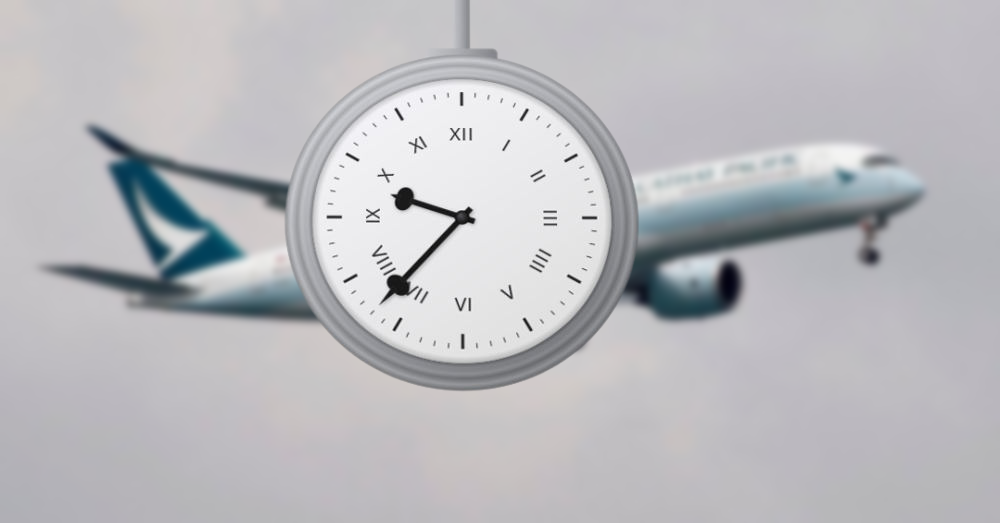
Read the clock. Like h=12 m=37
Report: h=9 m=37
